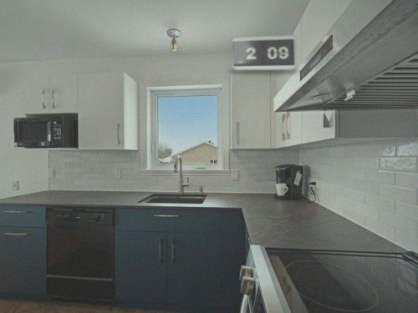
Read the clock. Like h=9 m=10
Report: h=2 m=9
